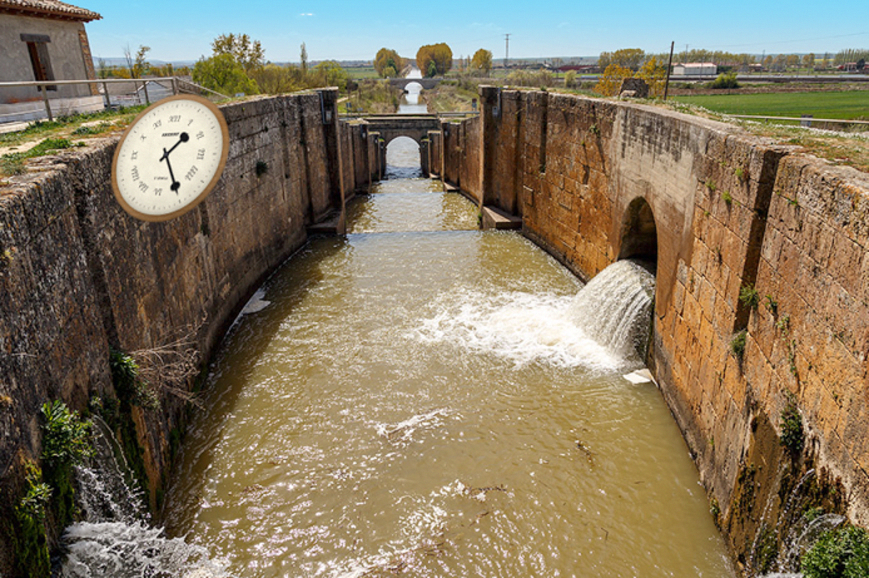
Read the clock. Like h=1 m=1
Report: h=1 m=25
